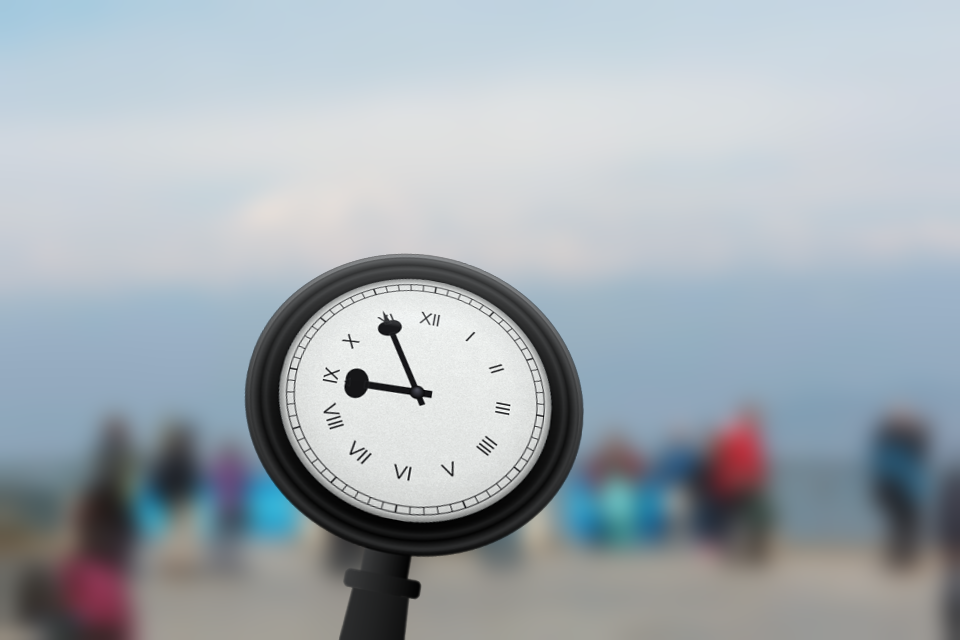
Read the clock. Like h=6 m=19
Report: h=8 m=55
